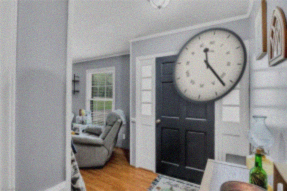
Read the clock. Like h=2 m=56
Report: h=11 m=22
